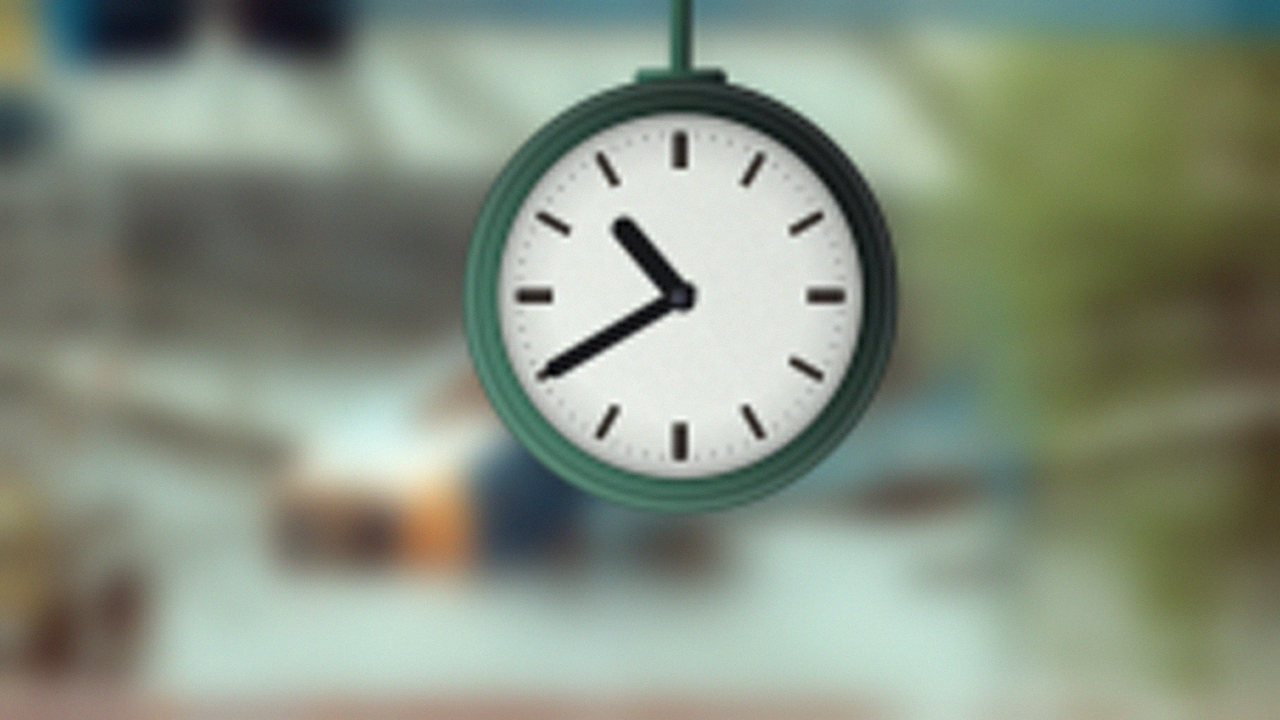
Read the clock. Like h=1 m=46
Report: h=10 m=40
